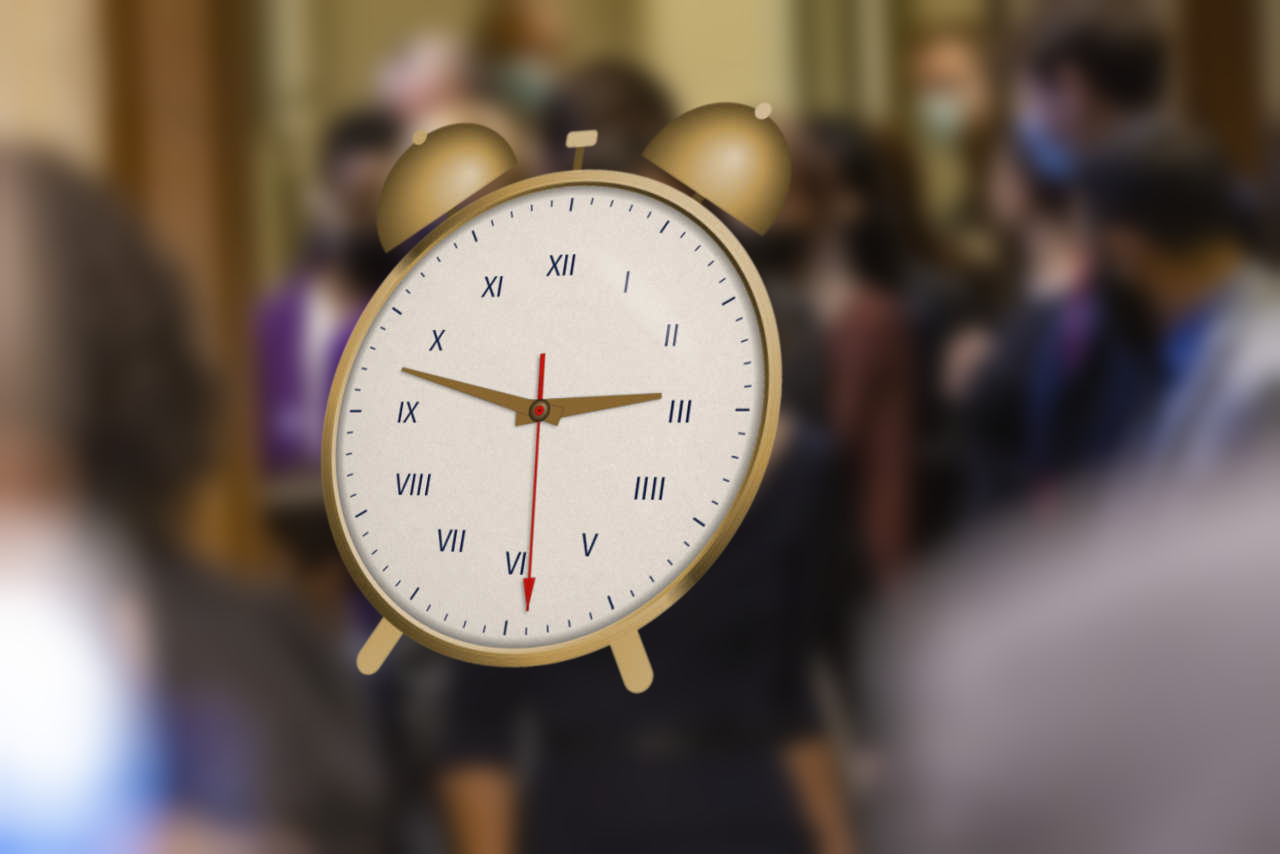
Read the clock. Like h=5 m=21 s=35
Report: h=2 m=47 s=29
